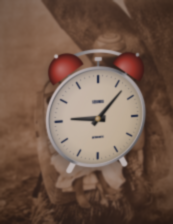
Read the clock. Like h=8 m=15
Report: h=9 m=7
